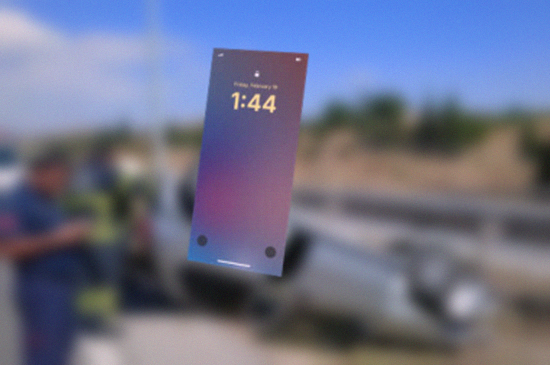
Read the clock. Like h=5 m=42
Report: h=1 m=44
